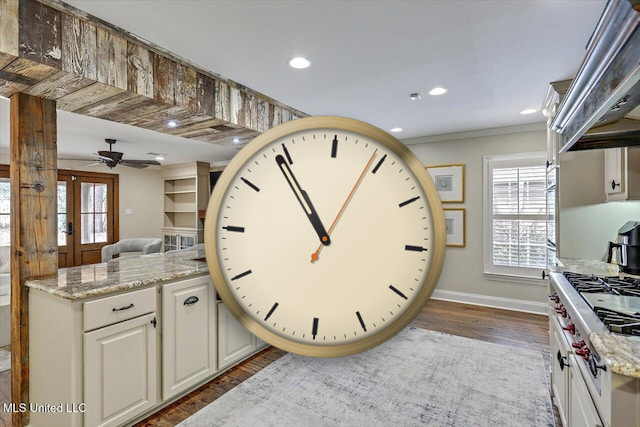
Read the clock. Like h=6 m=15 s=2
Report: h=10 m=54 s=4
